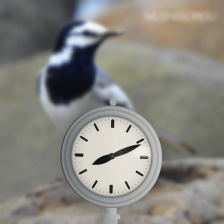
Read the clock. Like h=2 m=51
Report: h=8 m=11
